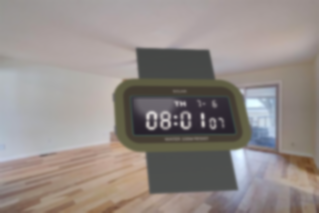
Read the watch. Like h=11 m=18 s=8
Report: h=8 m=1 s=7
